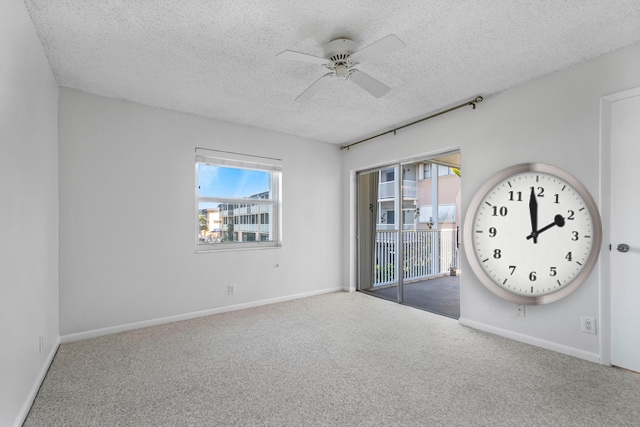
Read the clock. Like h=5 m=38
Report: h=1 m=59
